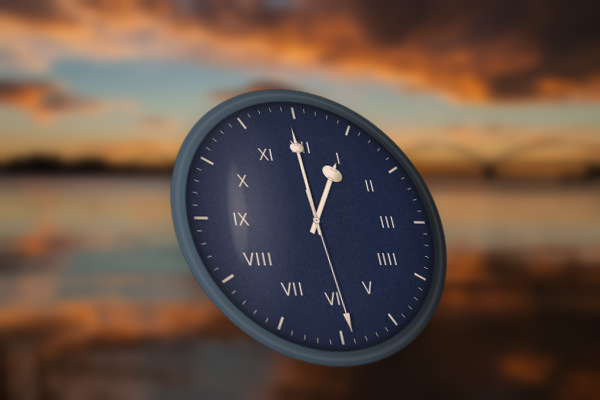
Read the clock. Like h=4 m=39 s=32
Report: h=12 m=59 s=29
